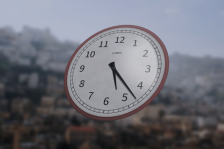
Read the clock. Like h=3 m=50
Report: h=5 m=23
